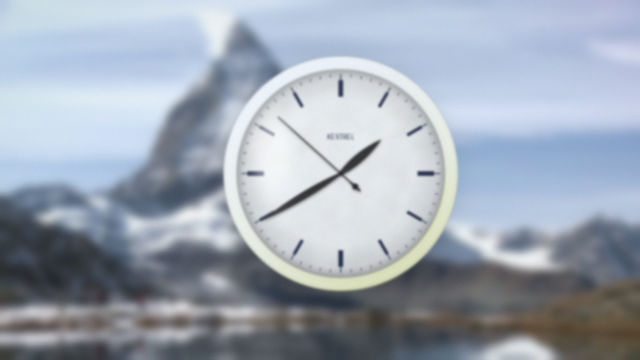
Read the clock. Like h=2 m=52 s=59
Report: h=1 m=39 s=52
